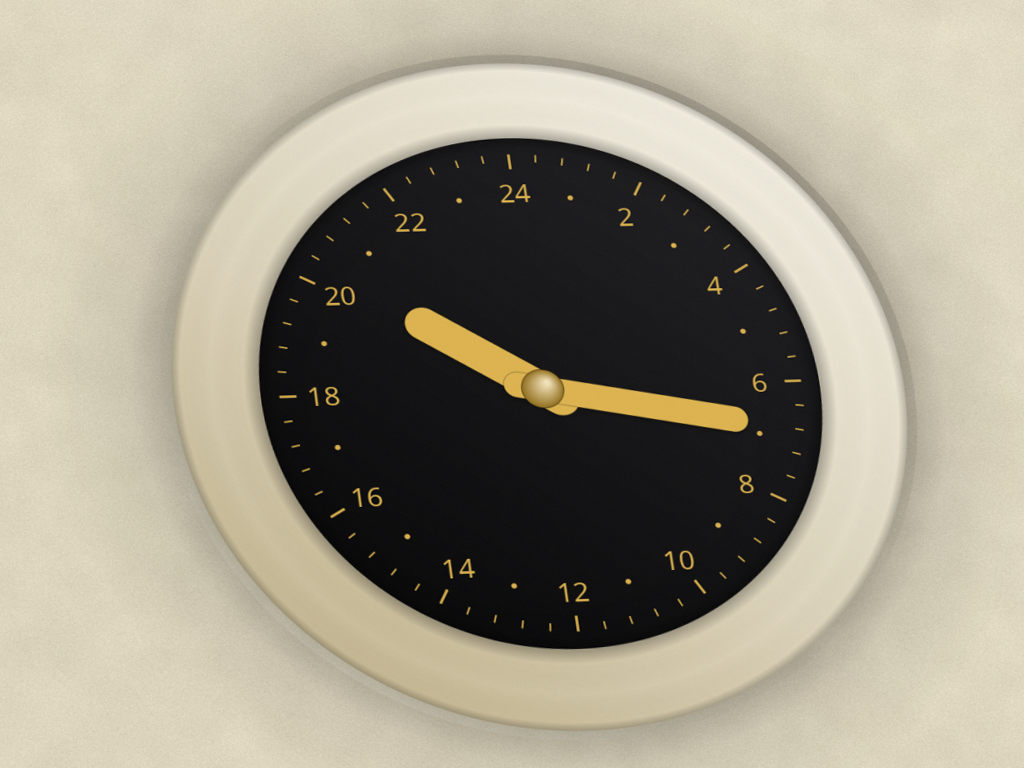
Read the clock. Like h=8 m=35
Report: h=20 m=17
